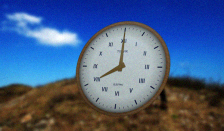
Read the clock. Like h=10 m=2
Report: h=8 m=0
